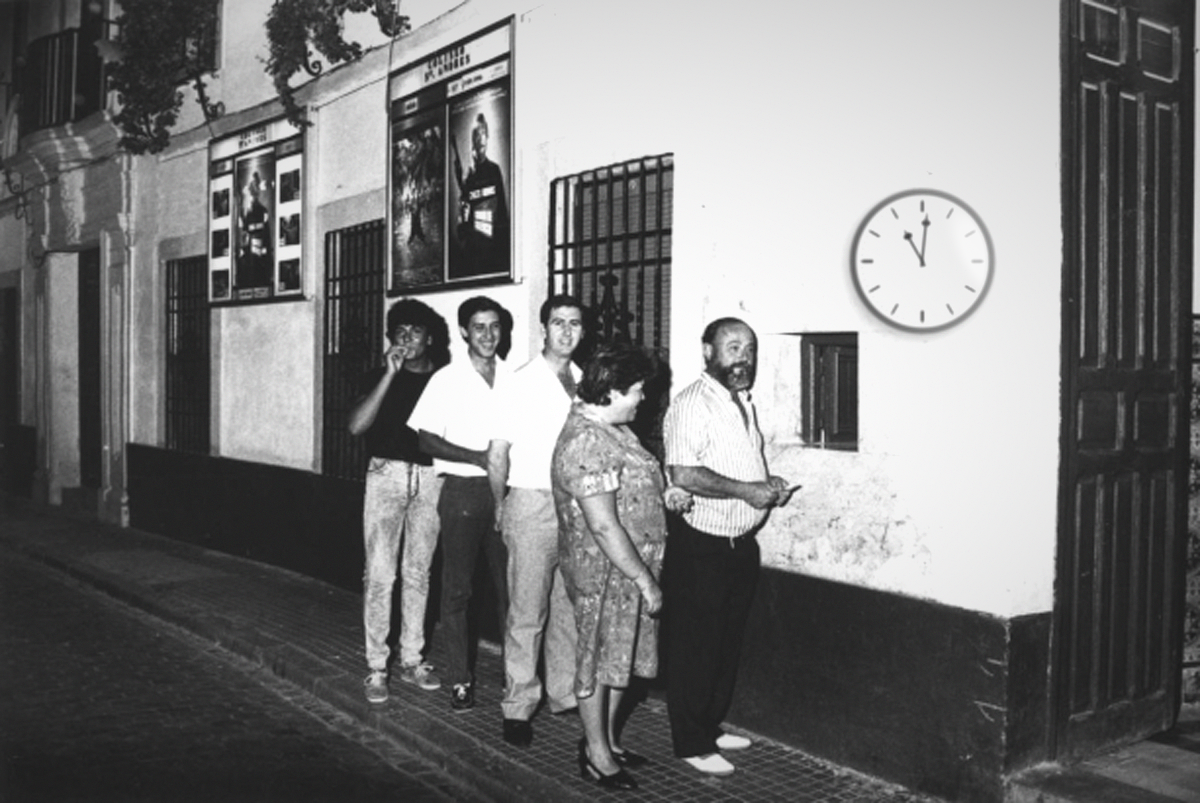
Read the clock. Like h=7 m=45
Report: h=11 m=1
